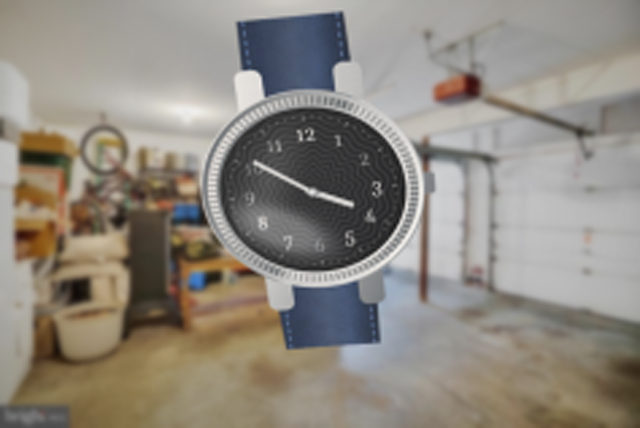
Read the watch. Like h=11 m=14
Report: h=3 m=51
